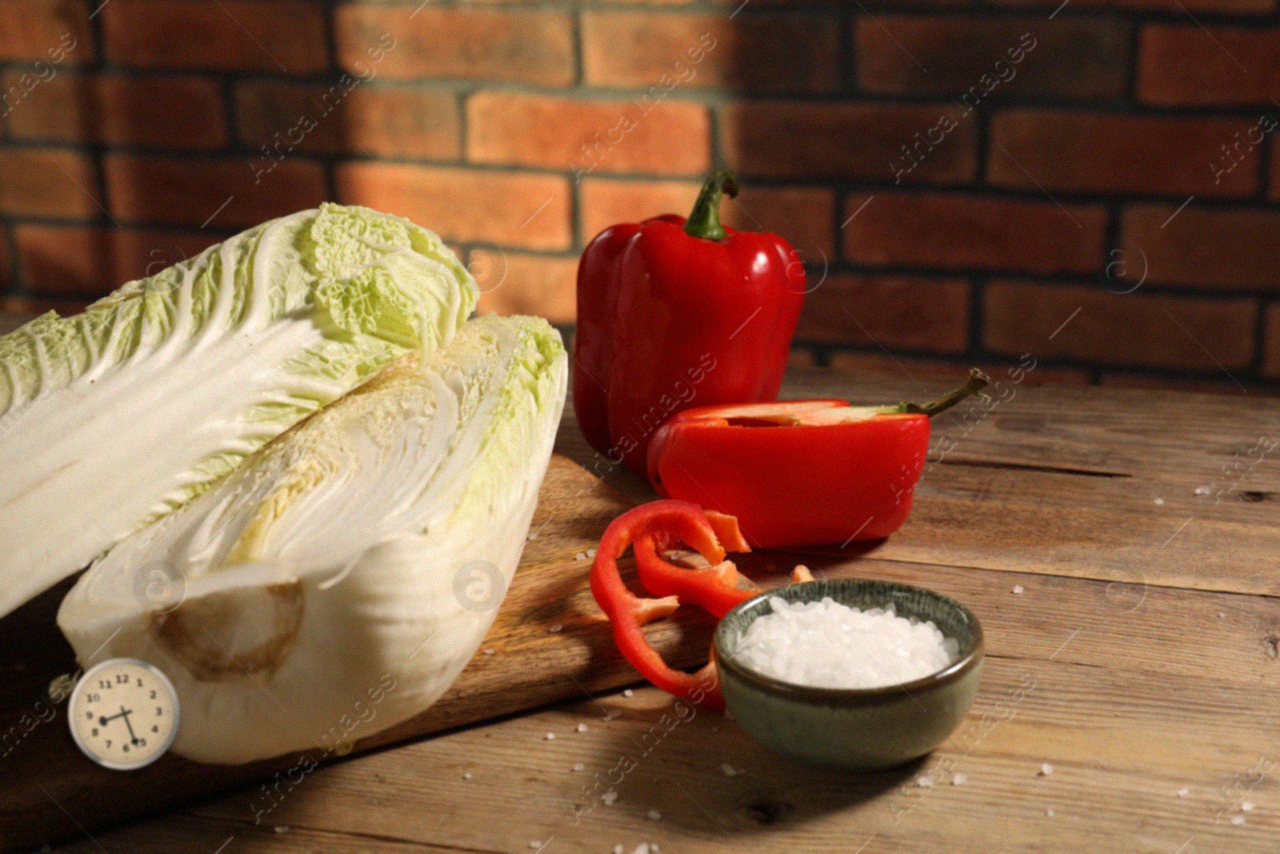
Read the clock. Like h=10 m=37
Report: h=8 m=27
